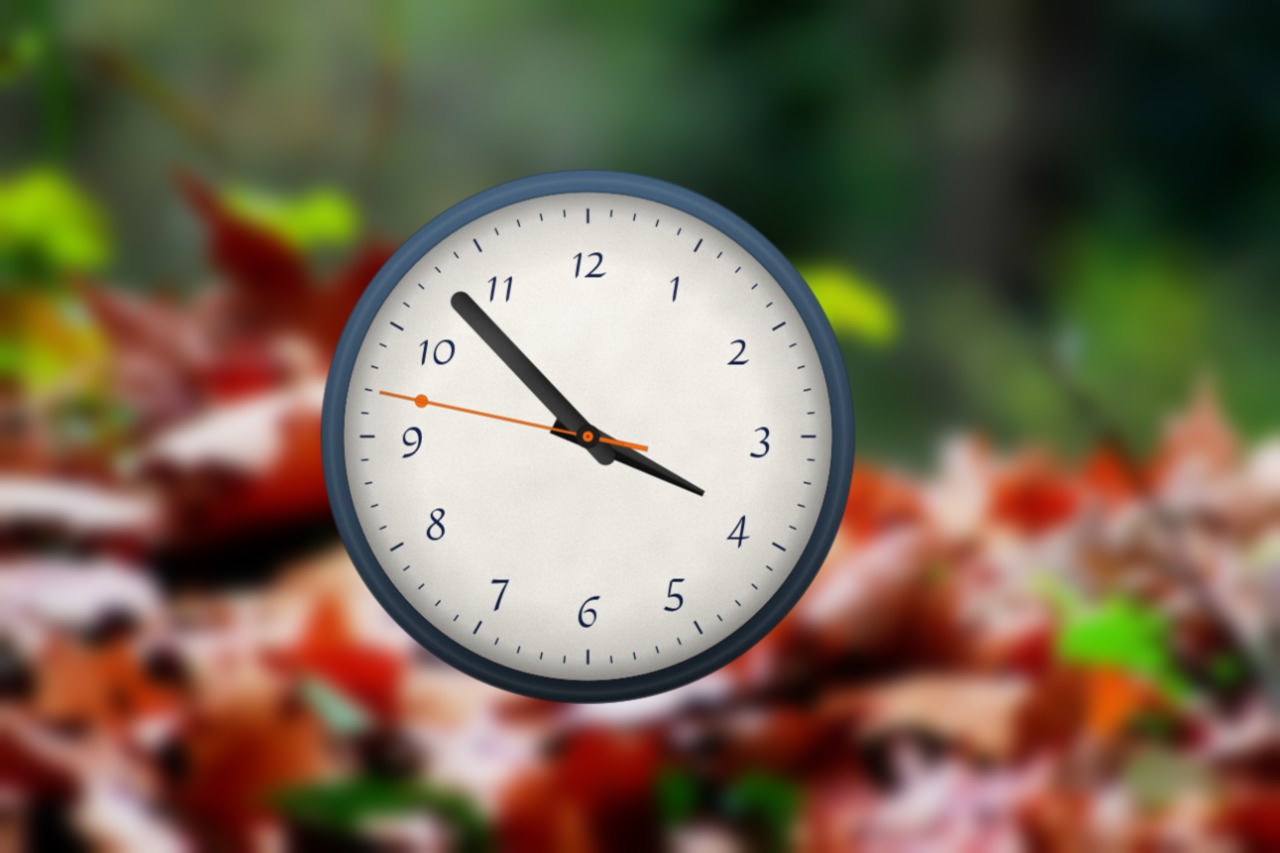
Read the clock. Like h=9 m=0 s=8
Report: h=3 m=52 s=47
